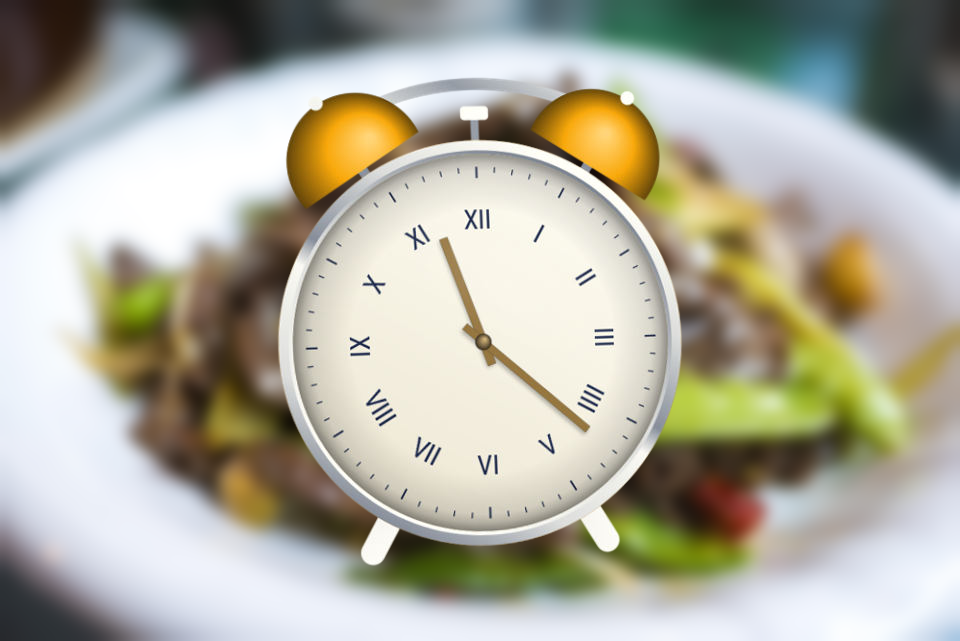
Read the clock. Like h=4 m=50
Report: h=11 m=22
